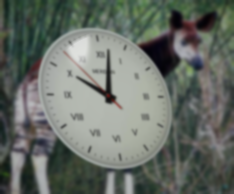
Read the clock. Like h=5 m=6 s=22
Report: h=10 m=1 s=53
